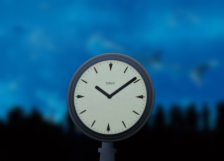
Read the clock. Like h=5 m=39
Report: h=10 m=9
